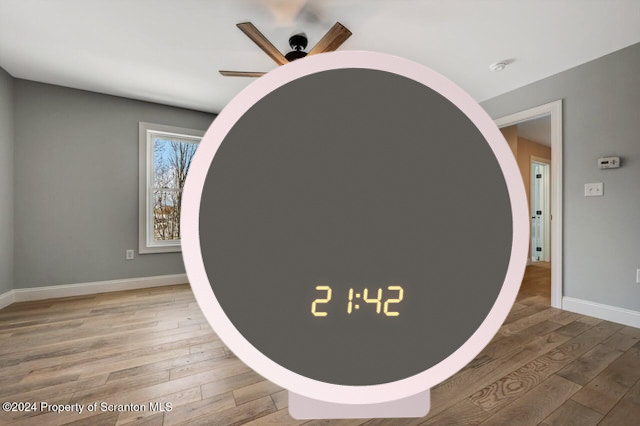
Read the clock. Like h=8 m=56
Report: h=21 m=42
